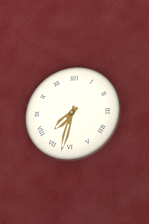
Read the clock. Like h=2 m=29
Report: h=7 m=32
